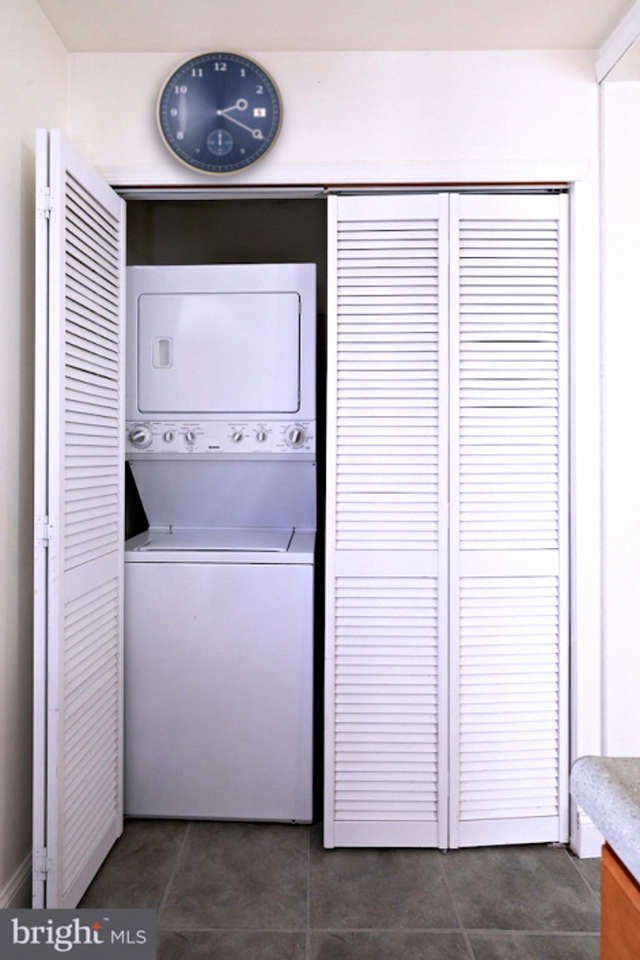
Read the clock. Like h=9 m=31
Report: h=2 m=20
